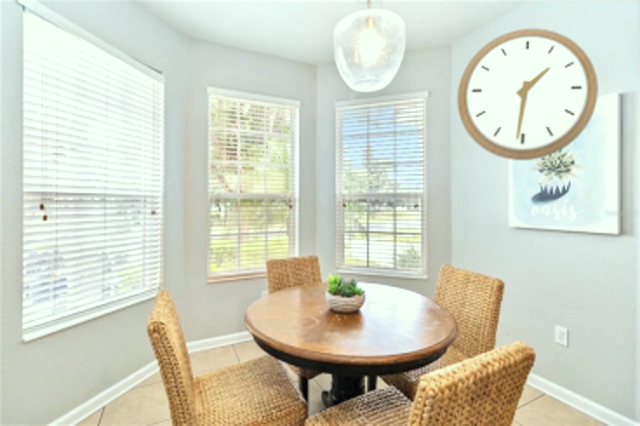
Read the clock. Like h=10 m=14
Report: h=1 m=31
